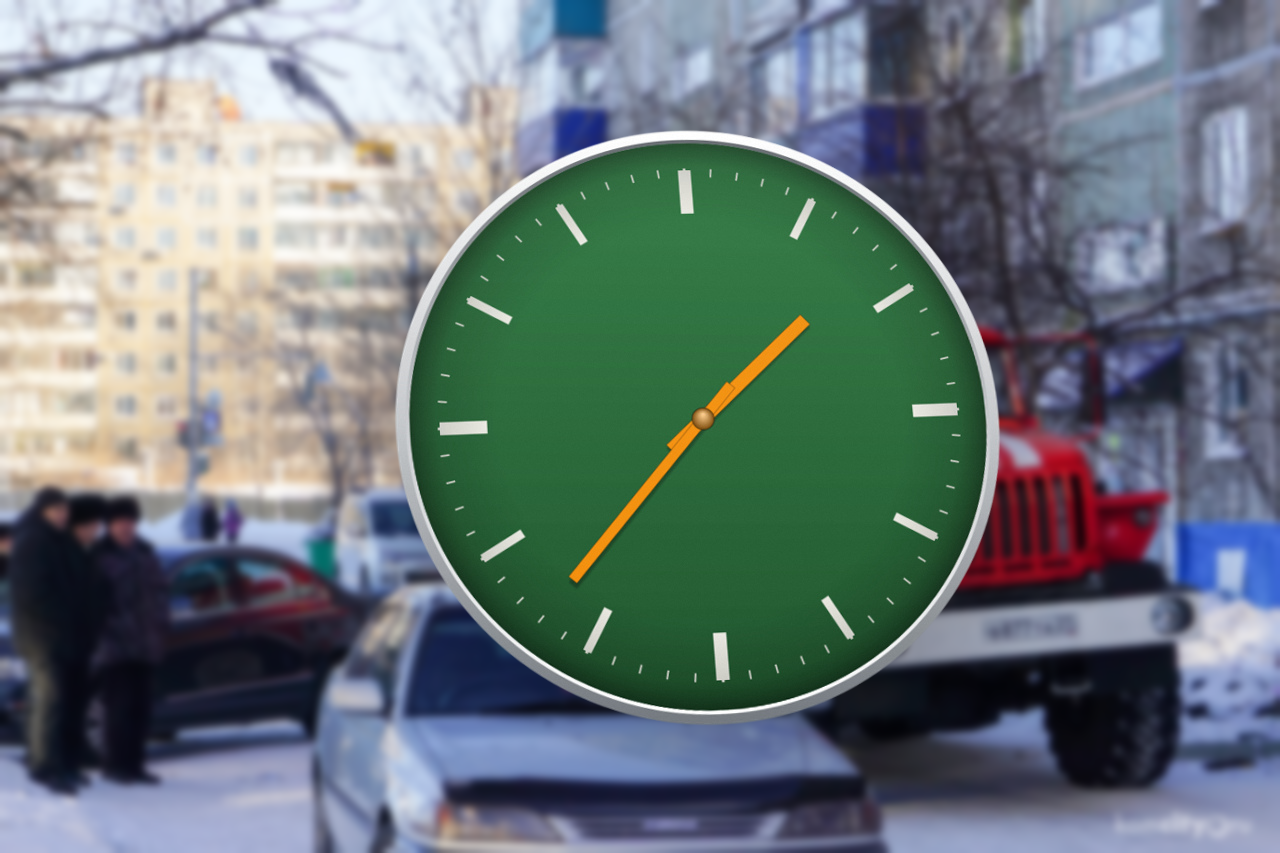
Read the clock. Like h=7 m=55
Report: h=1 m=37
